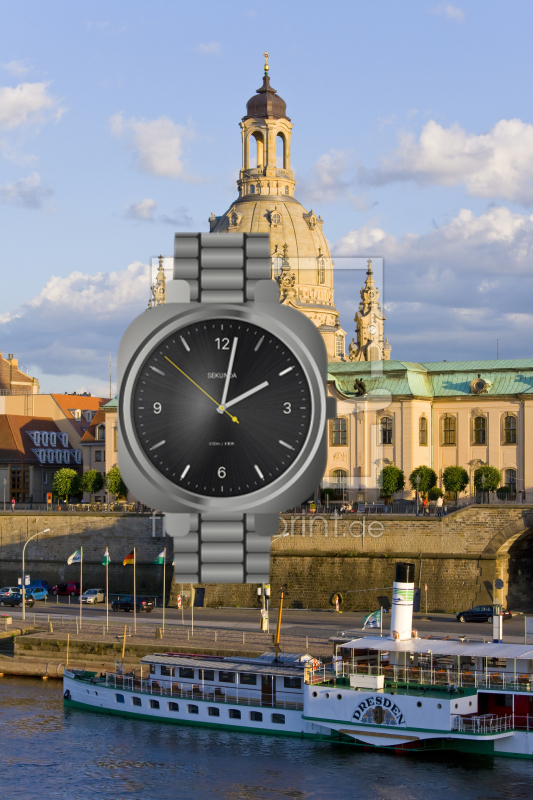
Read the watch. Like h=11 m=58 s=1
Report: h=2 m=1 s=52
